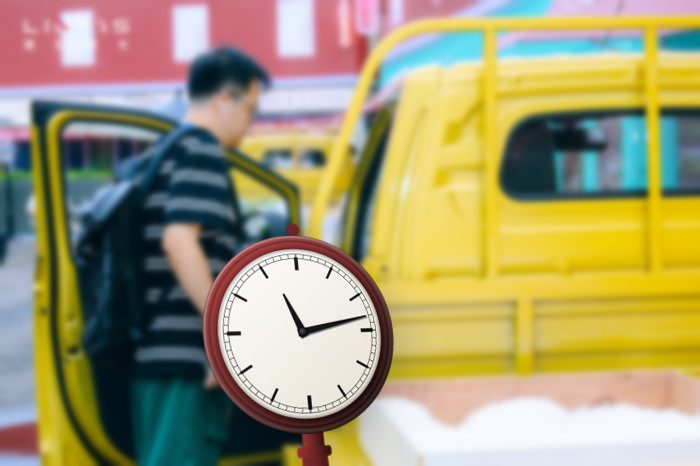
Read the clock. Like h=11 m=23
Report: h=11 m=13
